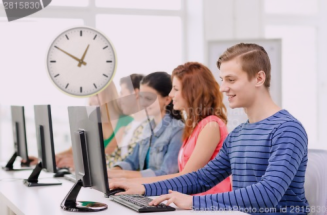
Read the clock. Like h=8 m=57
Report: h=12 m=50
